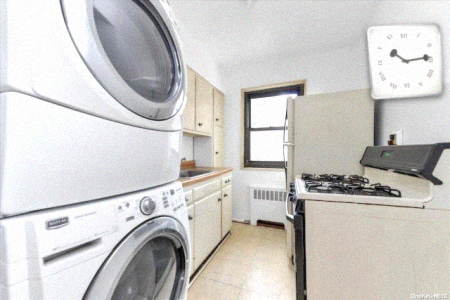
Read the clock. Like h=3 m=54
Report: h=10 m=14
